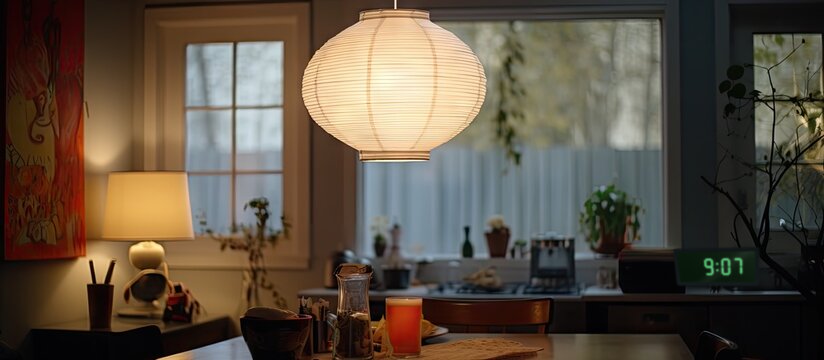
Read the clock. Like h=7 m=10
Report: h=9 m=7
